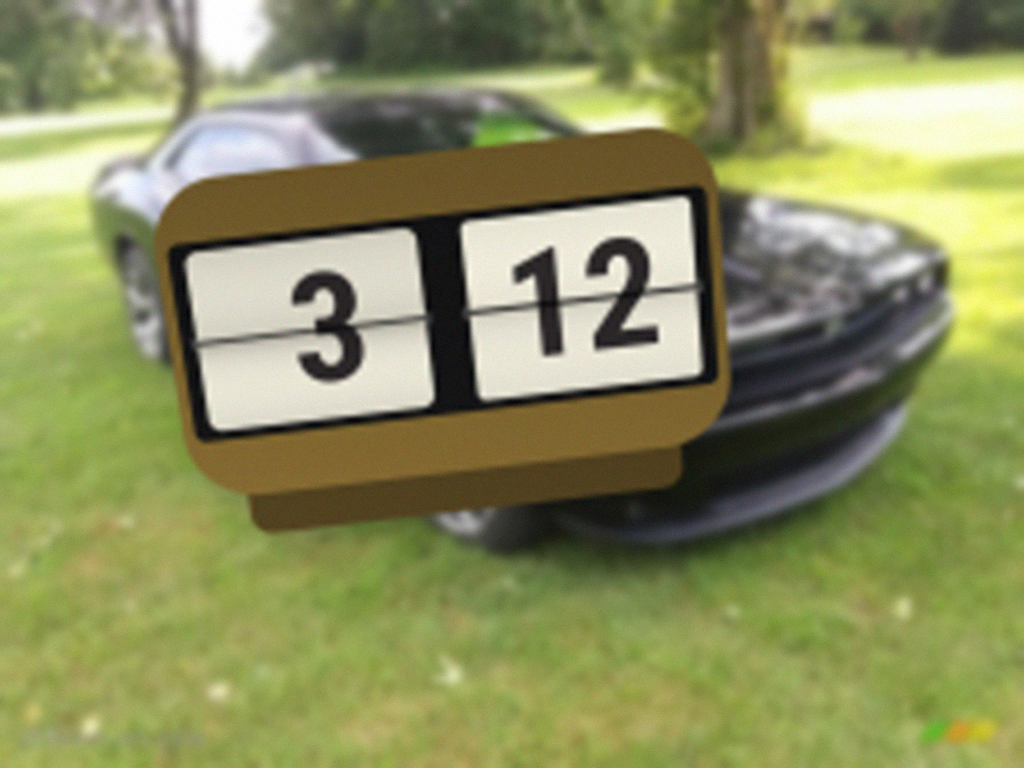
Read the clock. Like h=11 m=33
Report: h=3 m=12
